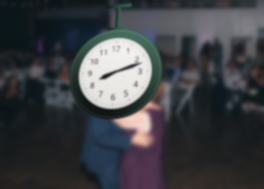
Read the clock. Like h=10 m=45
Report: h=8 m=12
